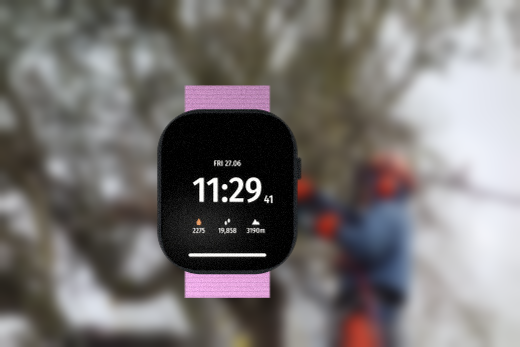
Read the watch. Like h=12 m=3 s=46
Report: h=11 m=29 s=41
